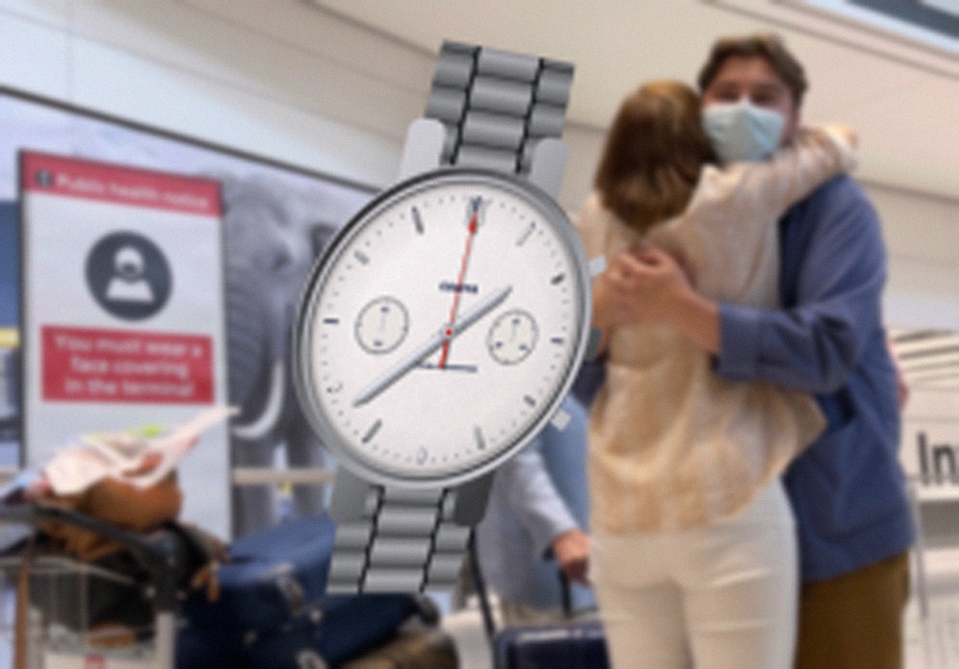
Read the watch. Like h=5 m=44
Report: h=1 m=38
